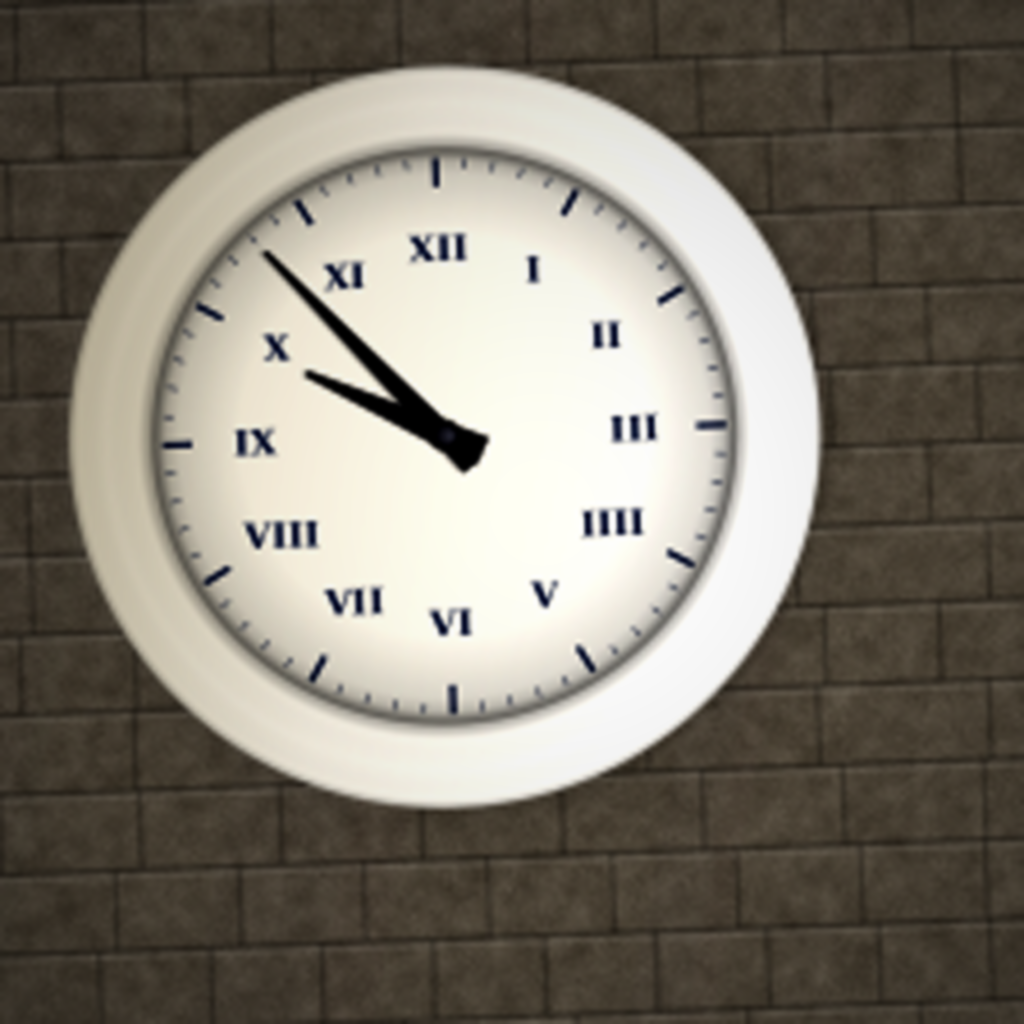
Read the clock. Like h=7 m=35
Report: h=9 m=53
